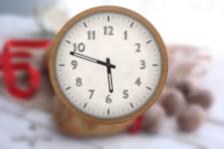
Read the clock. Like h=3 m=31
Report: h=5 m=48
